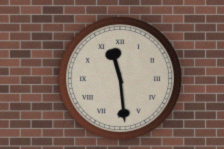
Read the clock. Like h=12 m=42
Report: h=11 m=29
